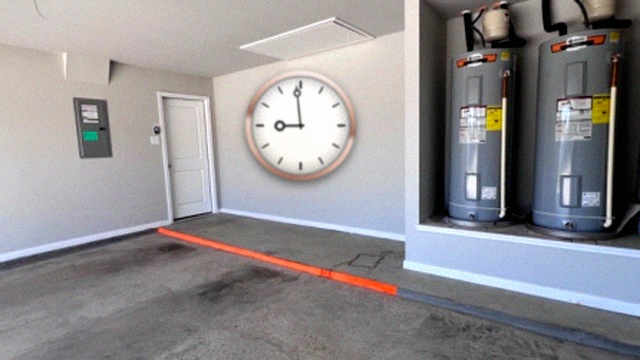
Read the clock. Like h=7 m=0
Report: h=8 m=59
